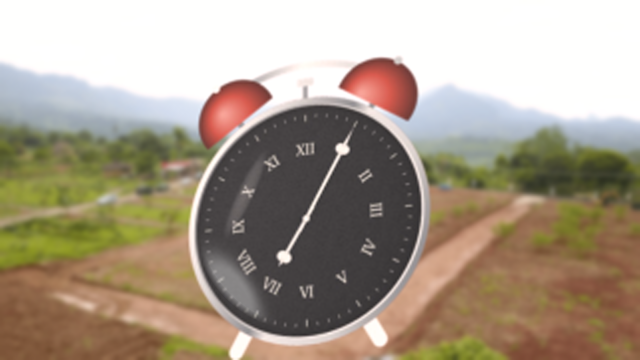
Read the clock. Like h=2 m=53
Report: h=7 m=5
